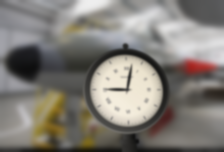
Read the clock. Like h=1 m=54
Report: h=9 m=2
